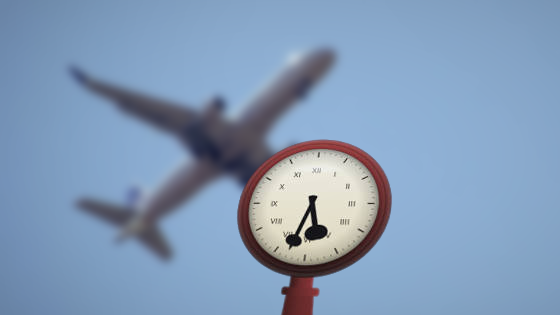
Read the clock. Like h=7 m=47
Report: h=5 m=33
